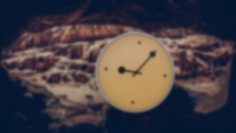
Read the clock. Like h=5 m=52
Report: h=9 m=6
